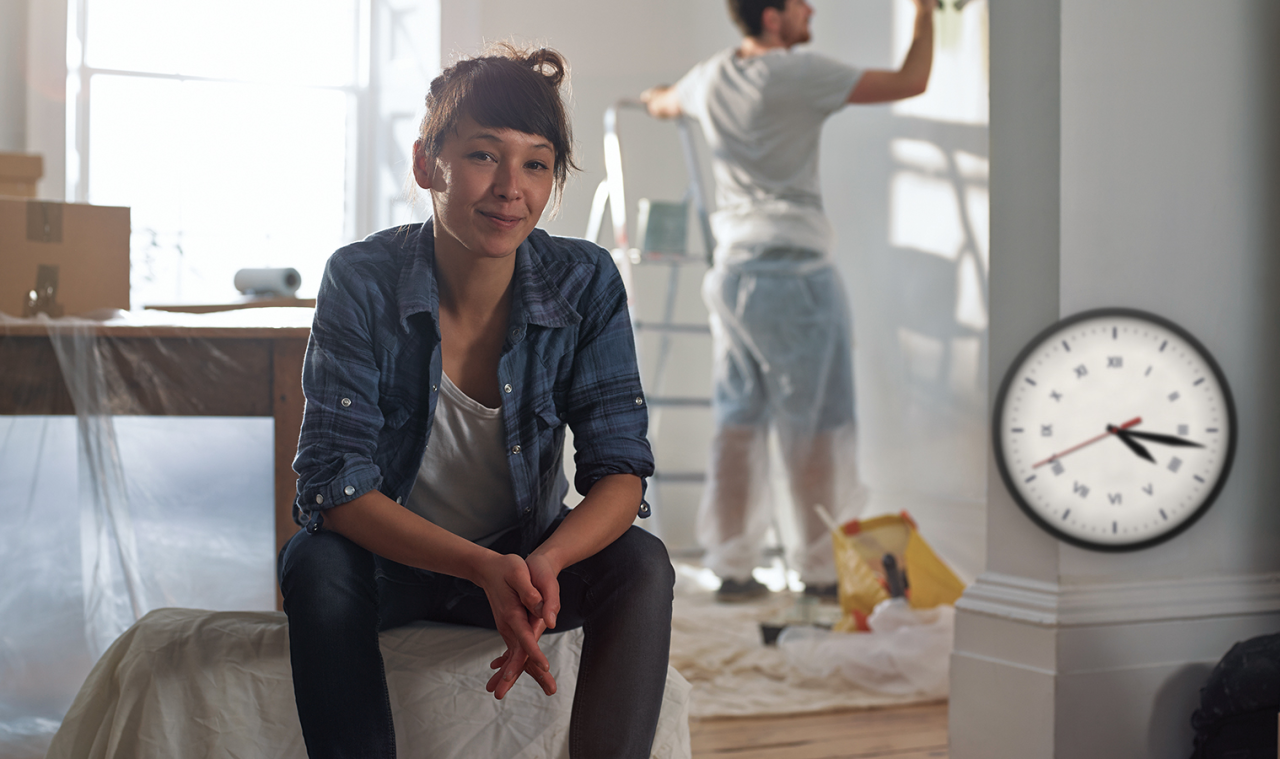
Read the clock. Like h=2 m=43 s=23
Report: h=4 m=16 s=41
